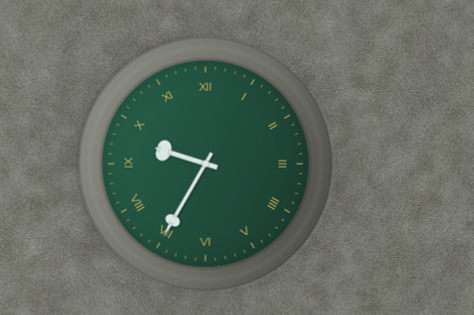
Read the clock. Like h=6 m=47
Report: h=9 m=35
